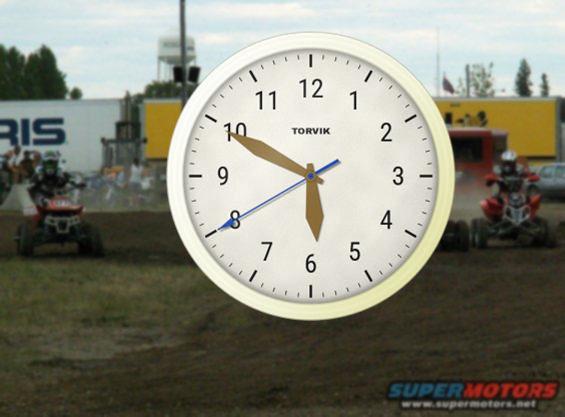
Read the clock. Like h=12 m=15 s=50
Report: h=5 m=49 s=40
